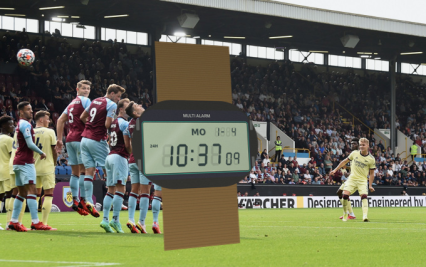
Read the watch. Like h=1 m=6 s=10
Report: h=10 m=37 s=9
